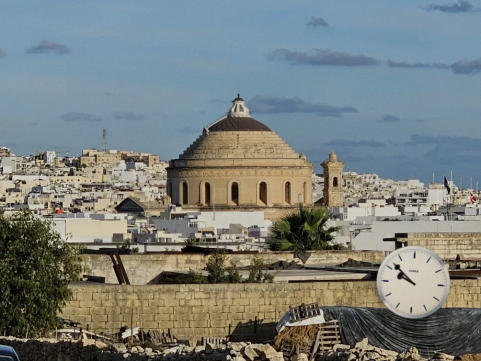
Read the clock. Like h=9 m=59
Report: h=9 m=52
